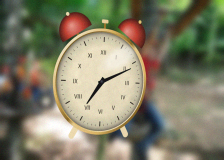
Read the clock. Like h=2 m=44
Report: h=7 m=11
